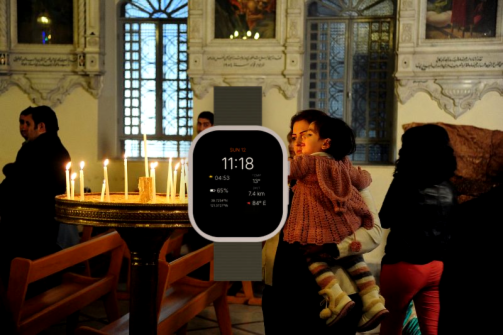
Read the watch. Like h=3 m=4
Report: h=11 m=18
